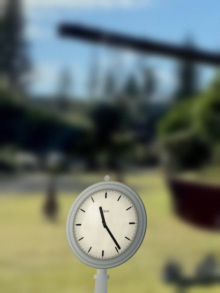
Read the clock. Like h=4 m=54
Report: h=11 m=24
